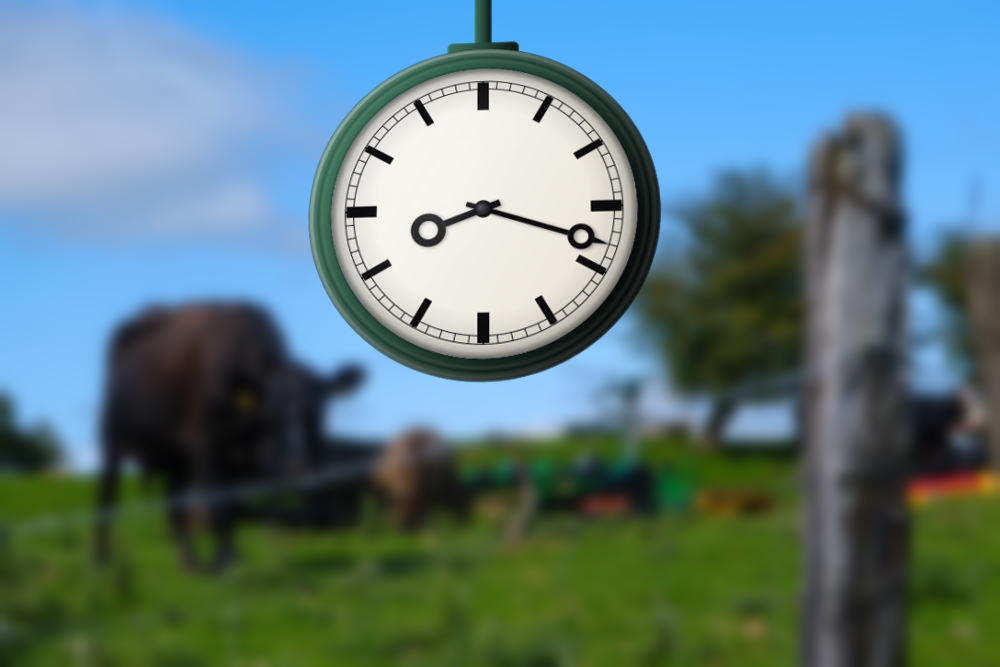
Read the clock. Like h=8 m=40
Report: h=8 m=18
